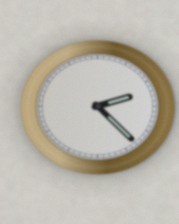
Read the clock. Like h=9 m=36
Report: h=2 m=23
